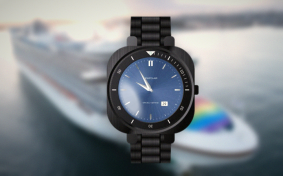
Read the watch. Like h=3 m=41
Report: h=9 m=55
